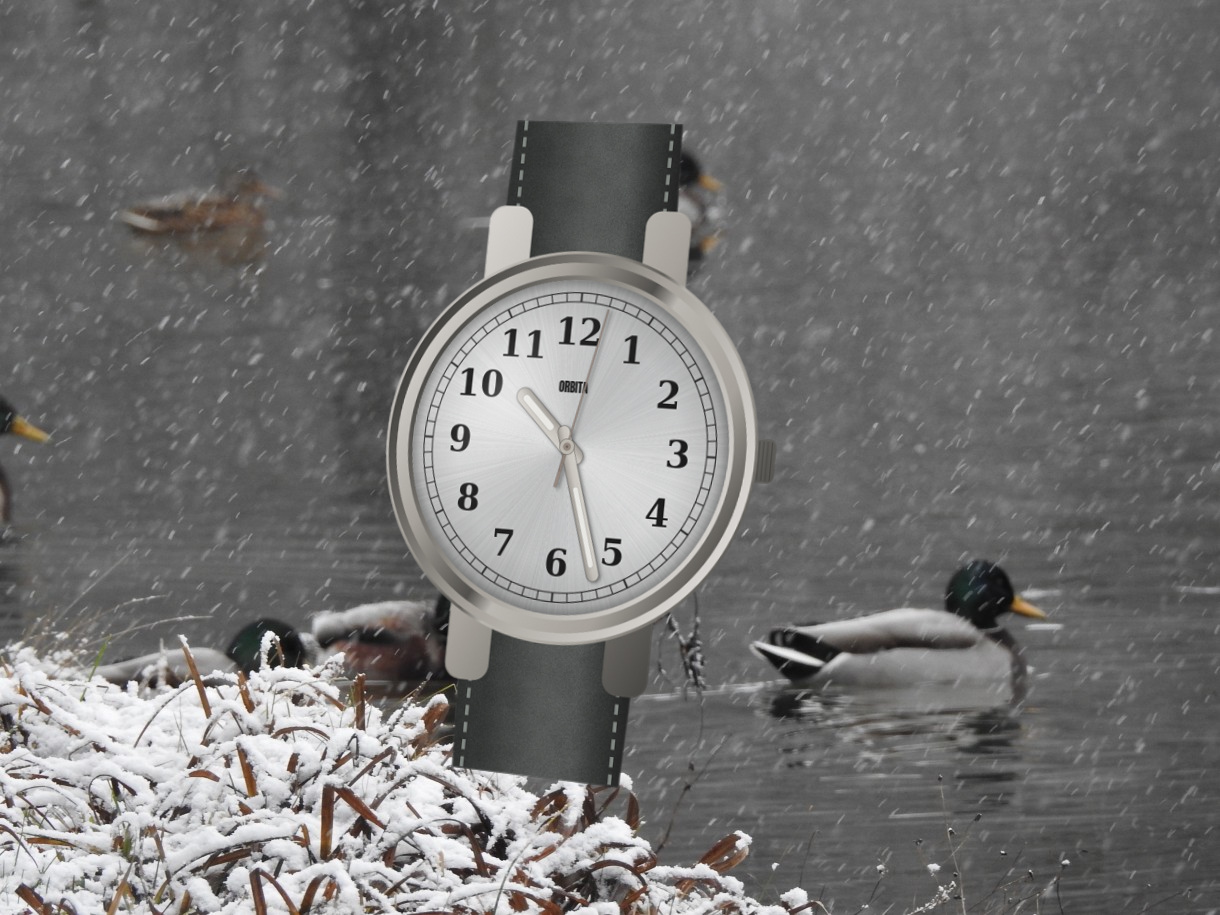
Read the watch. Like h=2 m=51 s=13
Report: h=10 m=27 s=2
